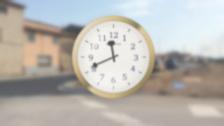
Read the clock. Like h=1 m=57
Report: h=11 m=41
